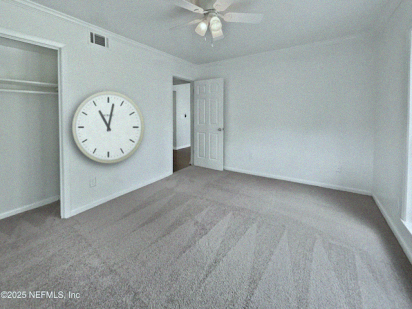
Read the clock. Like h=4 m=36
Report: h=11 m=2
